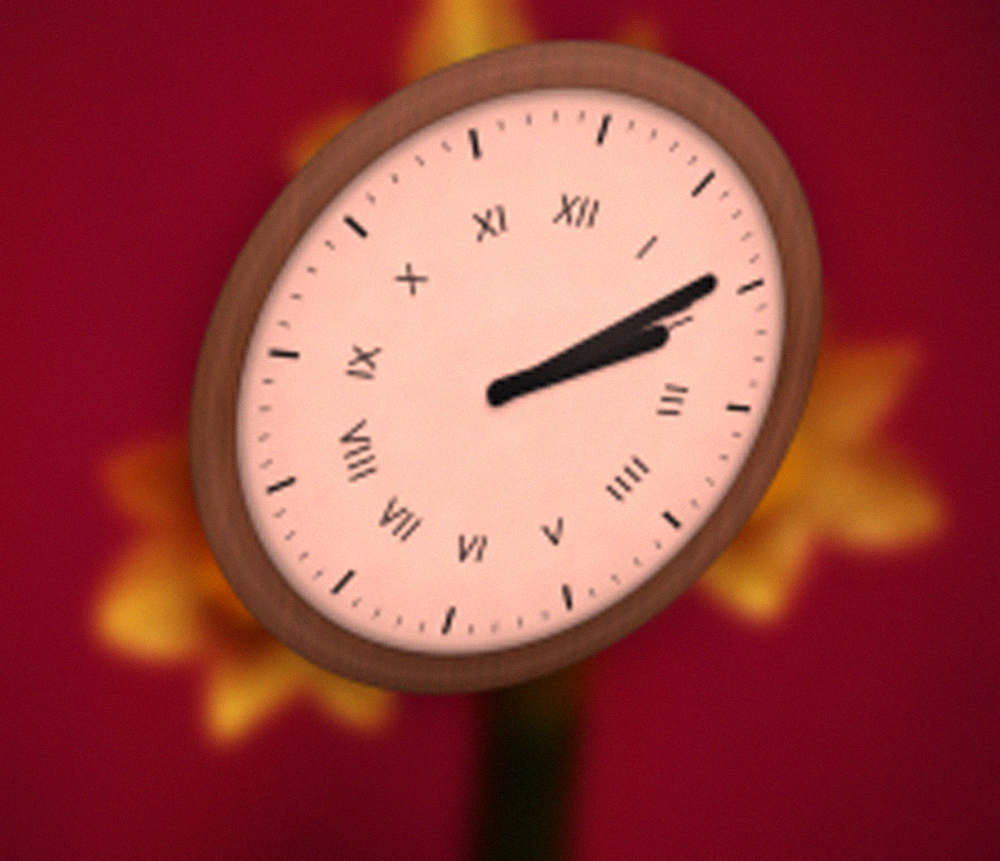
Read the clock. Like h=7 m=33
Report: h=2 m=9
